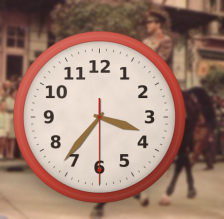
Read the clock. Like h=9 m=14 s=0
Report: h=3 m=36 s=30
